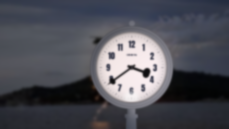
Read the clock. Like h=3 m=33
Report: h=3 m=39
